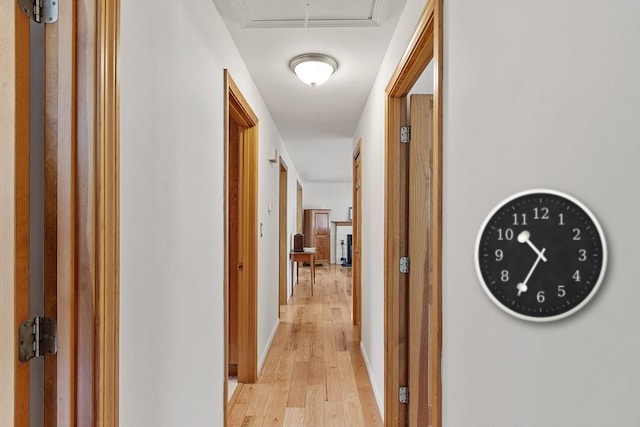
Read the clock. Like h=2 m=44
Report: h=10 m=35
